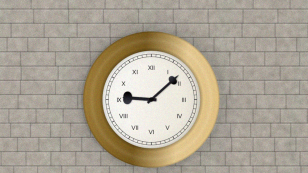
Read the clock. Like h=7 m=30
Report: h=9 m=8
